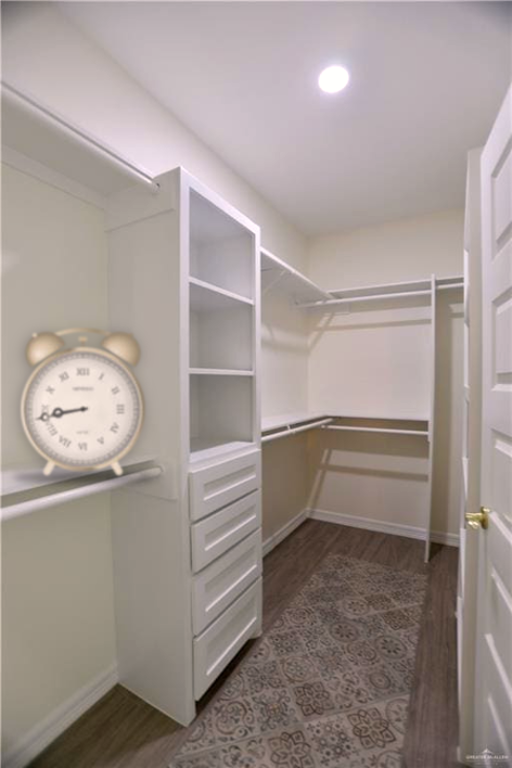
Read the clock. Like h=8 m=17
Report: h=8 m=43
